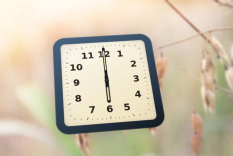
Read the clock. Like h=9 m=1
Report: h=6 m=0
